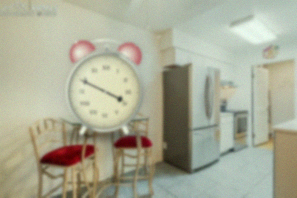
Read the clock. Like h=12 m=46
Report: h=3 m=49
